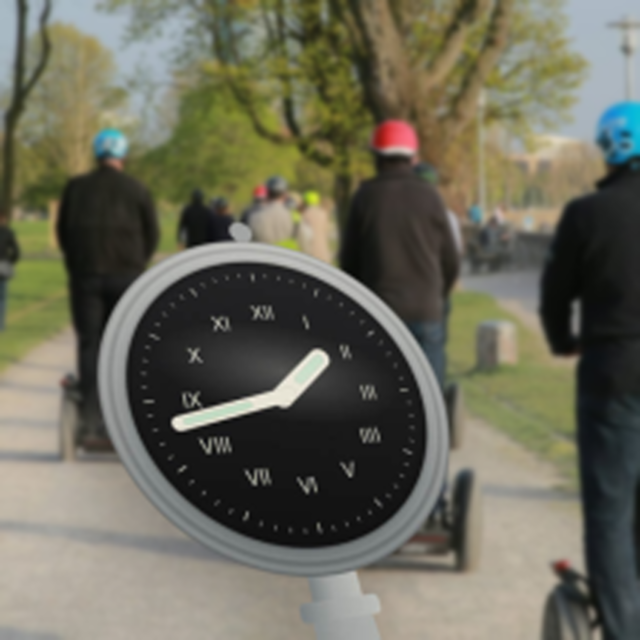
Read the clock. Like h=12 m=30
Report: h=1 m=43
